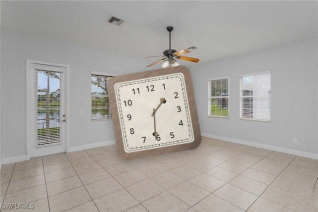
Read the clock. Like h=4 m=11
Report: h=1 m=31
